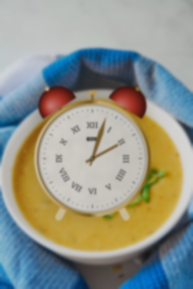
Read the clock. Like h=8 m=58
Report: h=2 m=3
